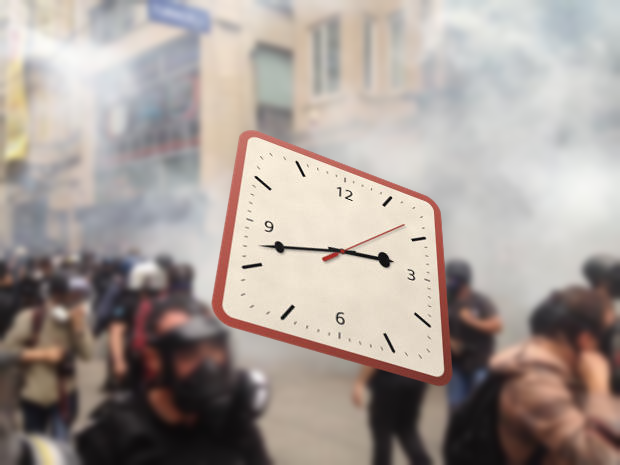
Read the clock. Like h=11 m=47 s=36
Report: h=2 m=42 s=8
